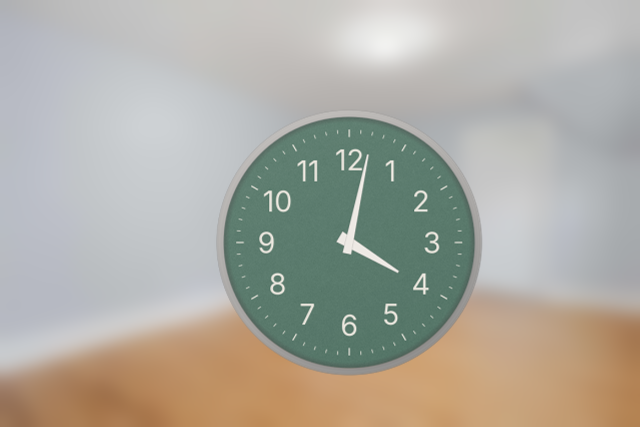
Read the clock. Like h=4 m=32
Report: h=4 m=2
